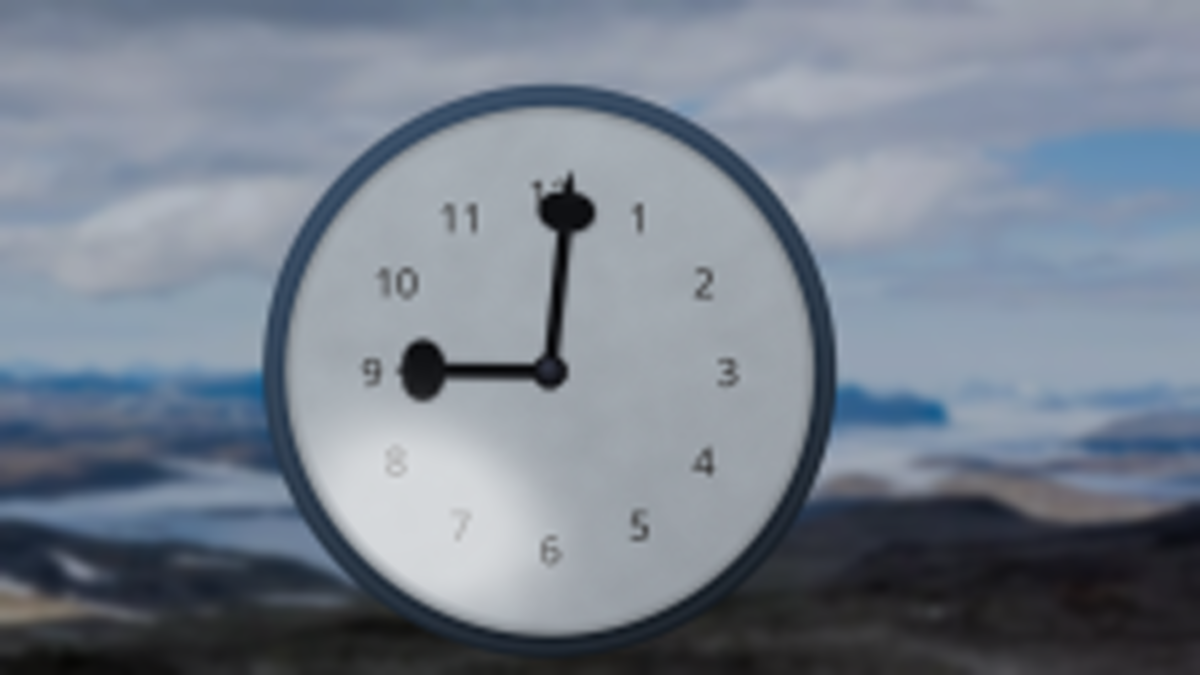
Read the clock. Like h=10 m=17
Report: h=9 m=1
